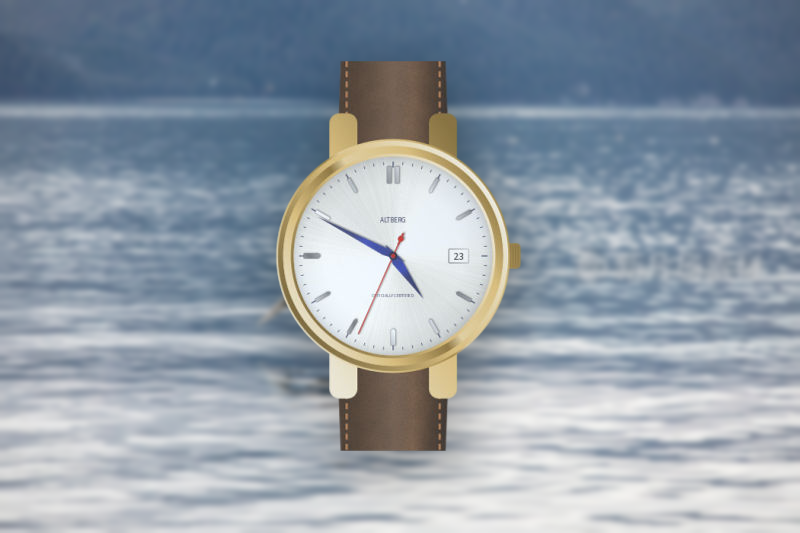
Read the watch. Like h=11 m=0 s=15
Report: h=4 m=49 s=34
